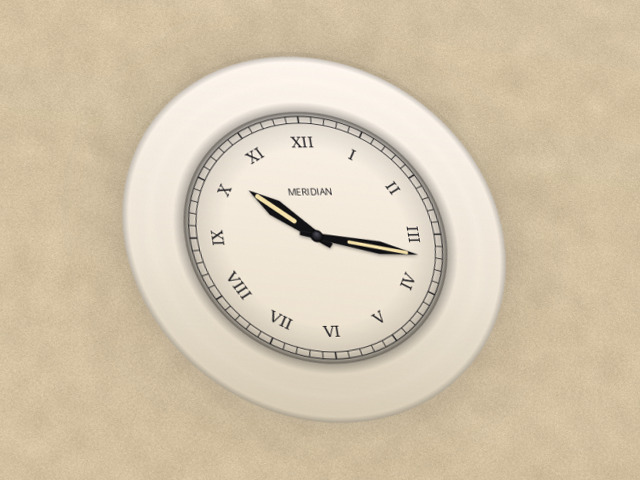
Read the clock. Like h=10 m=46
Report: h=10 m=17
